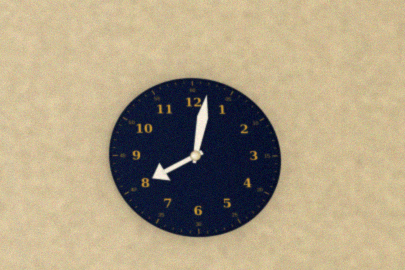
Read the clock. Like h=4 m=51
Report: h=8 m=2
